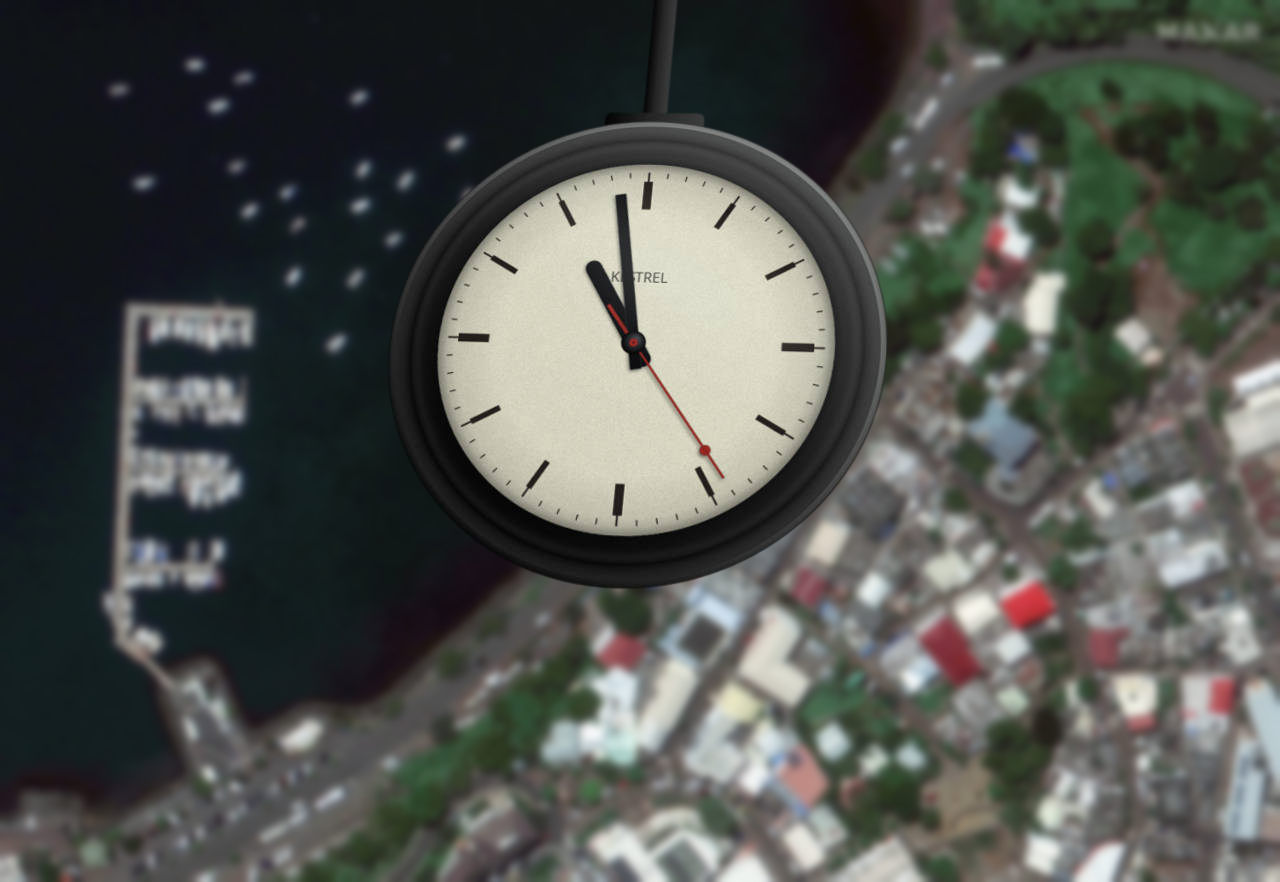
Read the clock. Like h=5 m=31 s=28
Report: h=10 m=58 s=24
